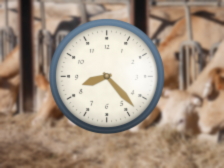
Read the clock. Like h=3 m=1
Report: h=8 m=23
